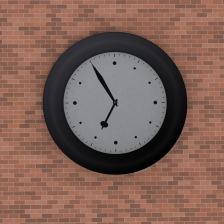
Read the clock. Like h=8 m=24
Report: h=6 m=55
